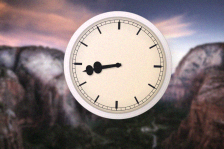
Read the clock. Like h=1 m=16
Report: h=8 m=43
